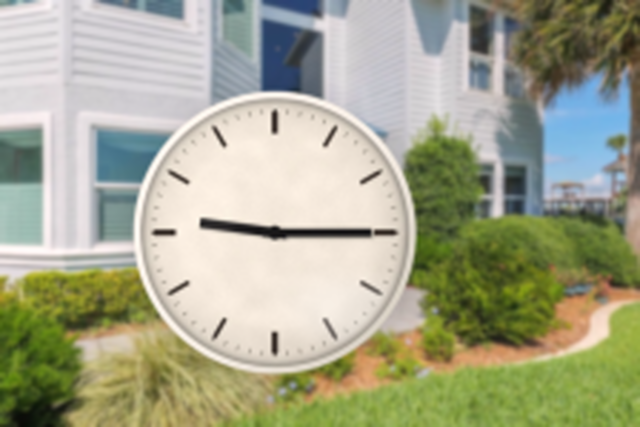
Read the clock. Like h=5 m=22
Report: h=9 m=15
